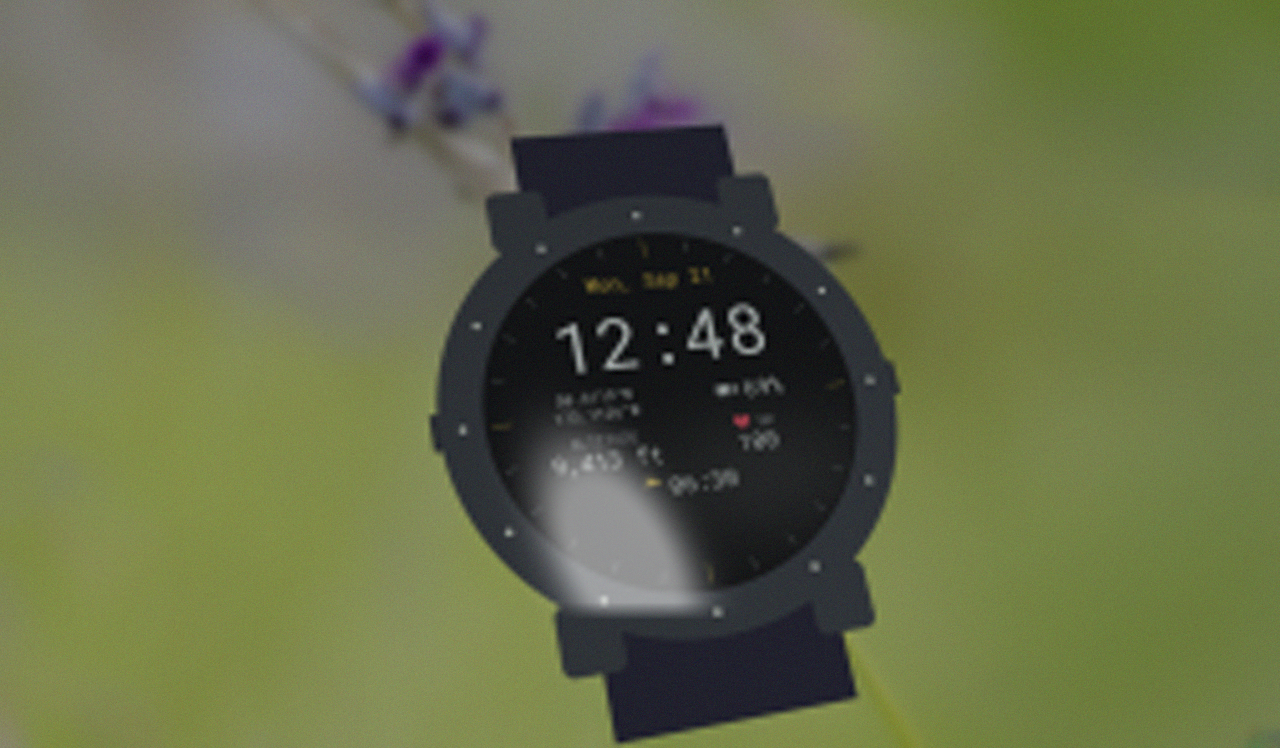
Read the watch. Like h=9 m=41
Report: h=12 m=48
